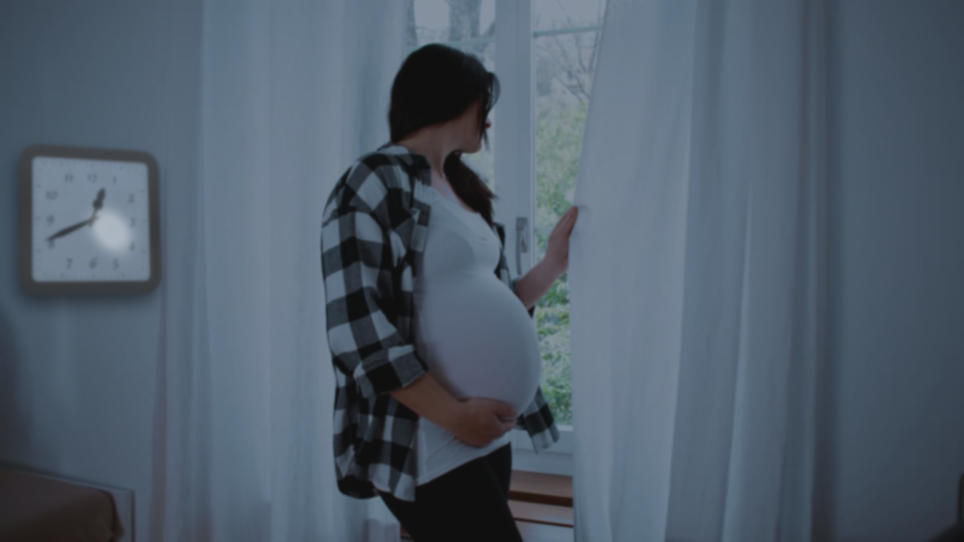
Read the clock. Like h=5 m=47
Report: h=12 m=41
